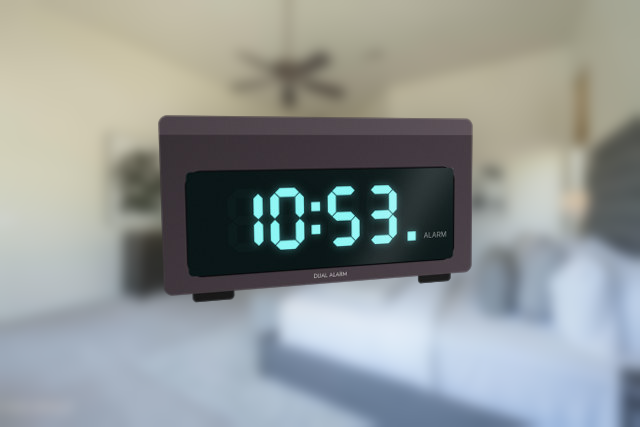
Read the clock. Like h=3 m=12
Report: h=10 m=53
